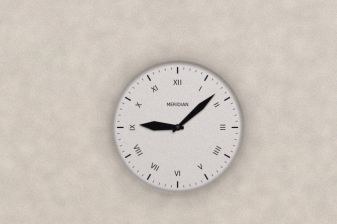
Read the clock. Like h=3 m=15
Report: h=9 m=8
